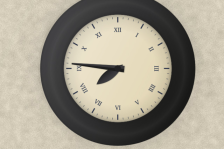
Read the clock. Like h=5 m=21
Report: h=7 m=46
